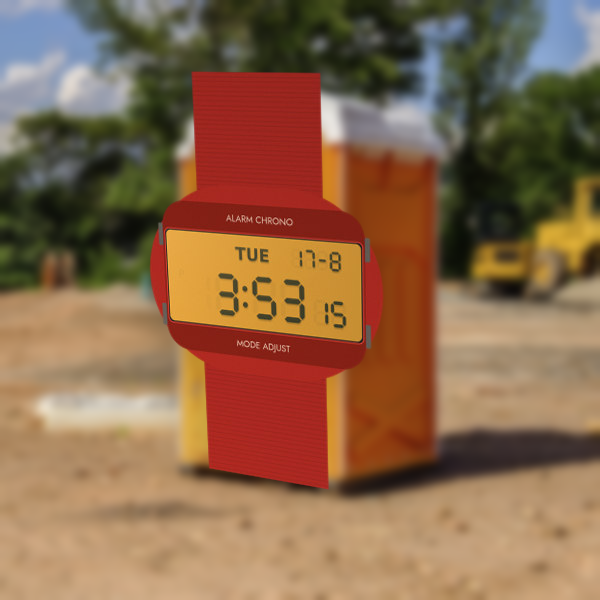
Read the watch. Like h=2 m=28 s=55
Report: h=3 m=53 s=15
